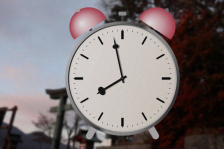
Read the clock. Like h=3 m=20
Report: h=7 m=58
